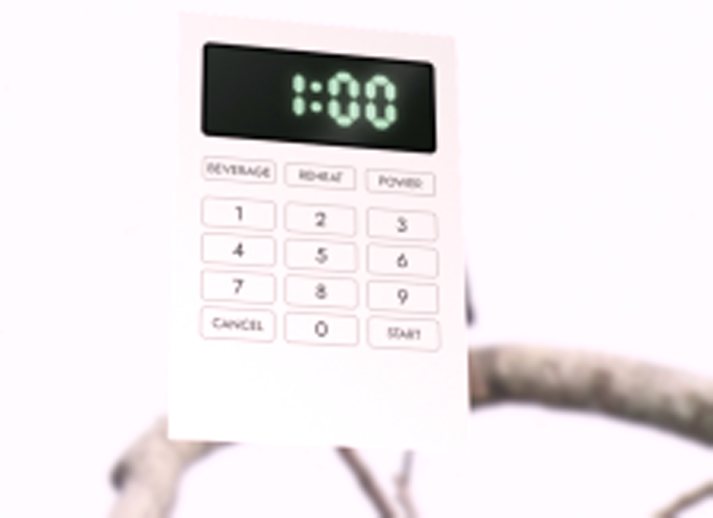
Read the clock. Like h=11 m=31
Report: h=1 m=0
